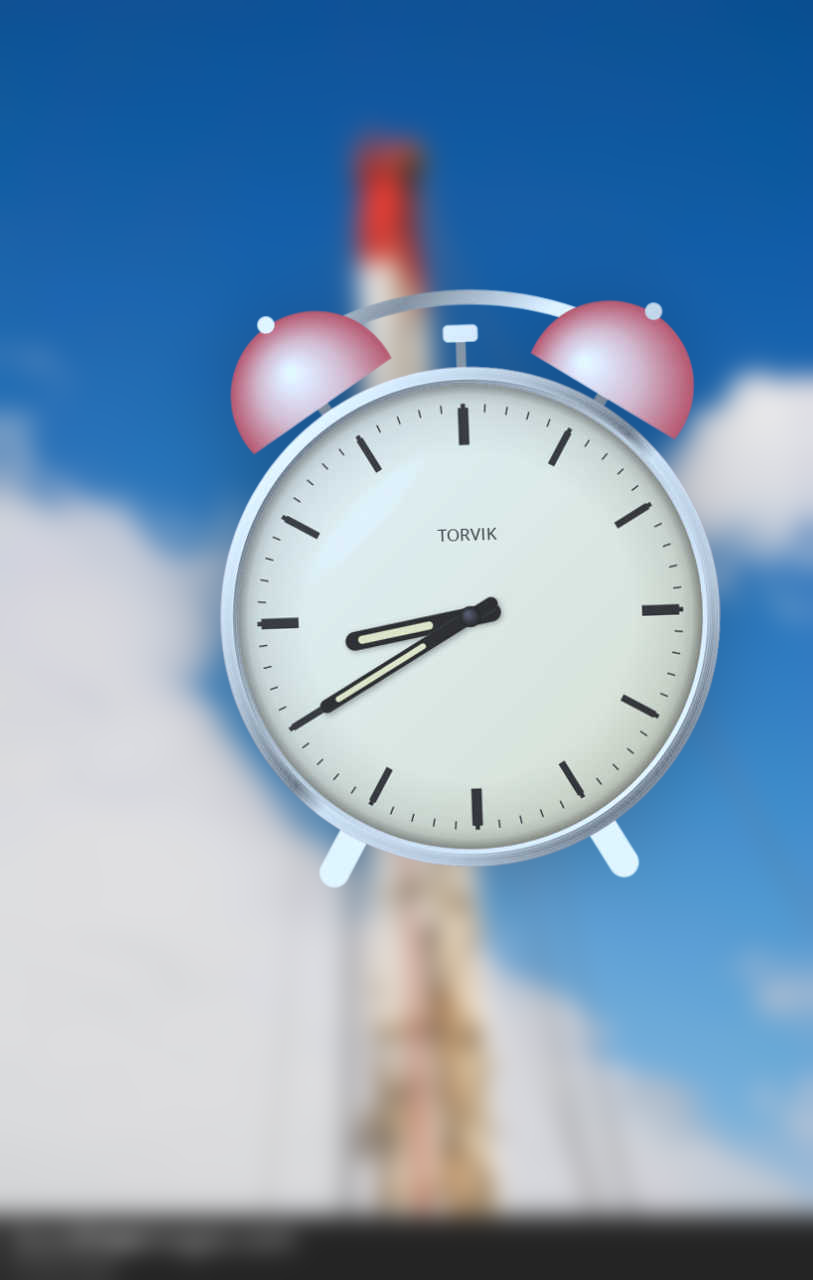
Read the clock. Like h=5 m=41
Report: h=8 m=40
